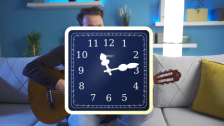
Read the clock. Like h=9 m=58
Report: h=11 m=13
